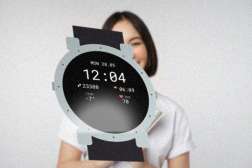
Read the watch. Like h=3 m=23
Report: h=12 m=4
